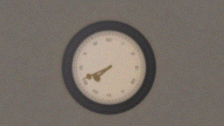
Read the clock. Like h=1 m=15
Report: h=7 m=41
